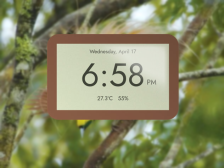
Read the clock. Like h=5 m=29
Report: h=6 m=58
